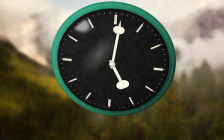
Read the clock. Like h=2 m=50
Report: h=5 m=1
